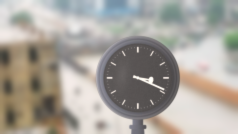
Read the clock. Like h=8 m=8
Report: h=3 m=19
